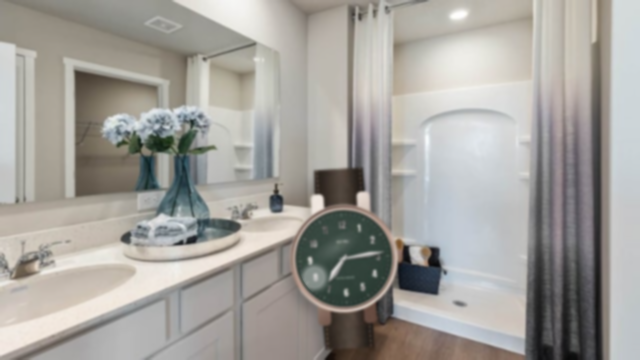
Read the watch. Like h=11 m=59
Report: h=7 m=14
